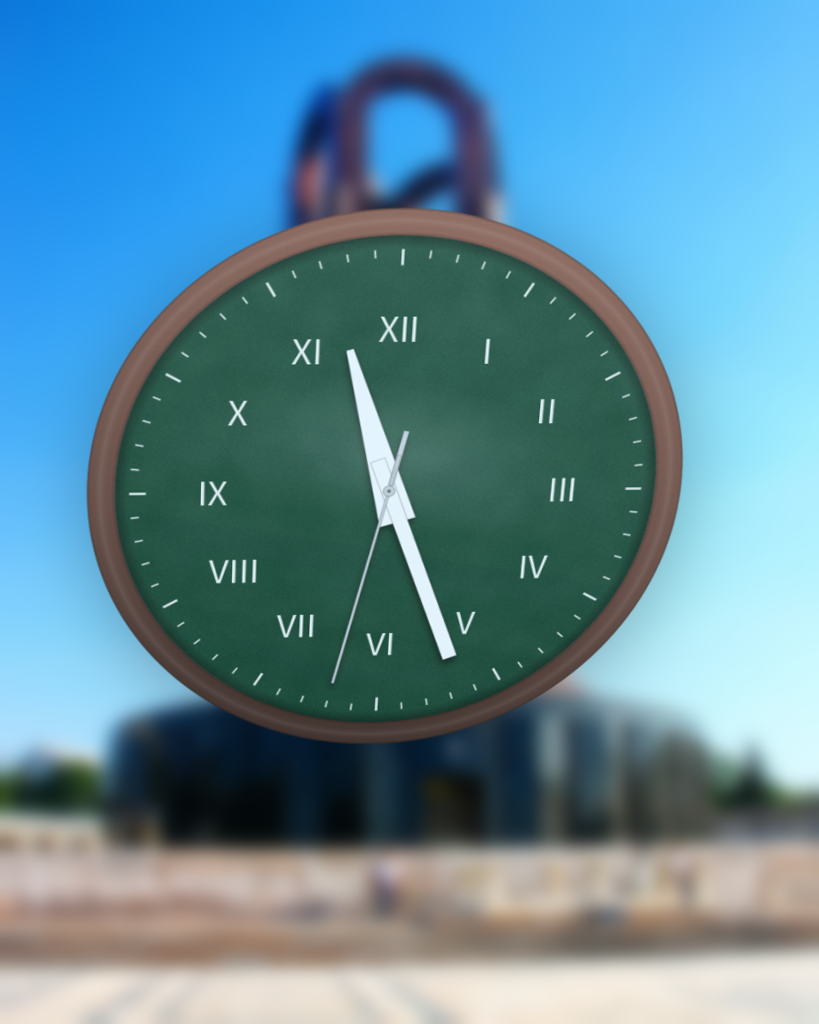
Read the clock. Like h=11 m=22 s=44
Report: h=11 m=26 s=32
